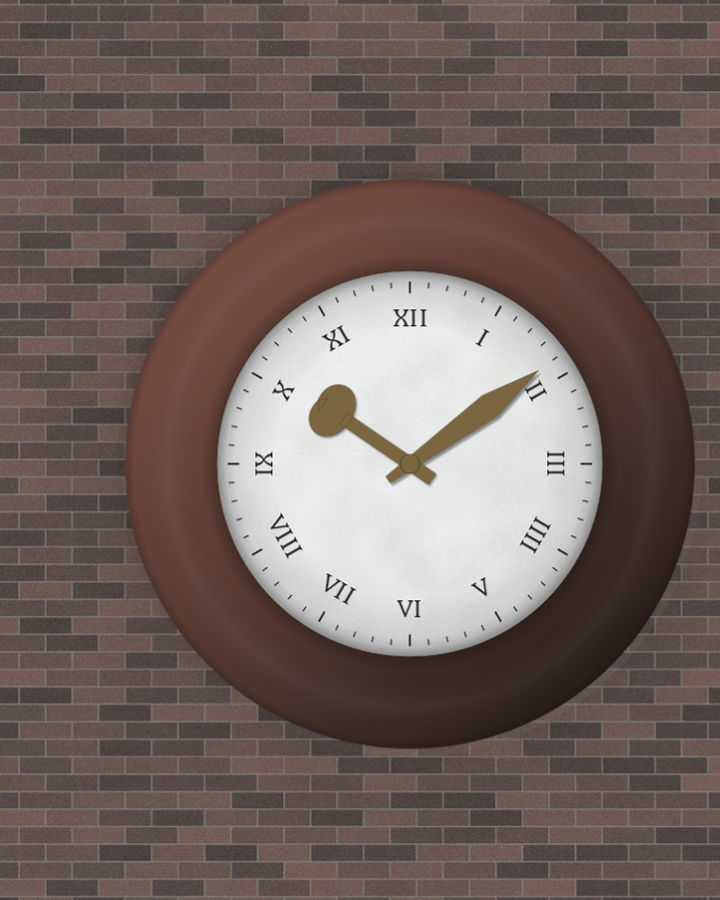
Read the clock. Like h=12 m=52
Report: h=10 m=9
